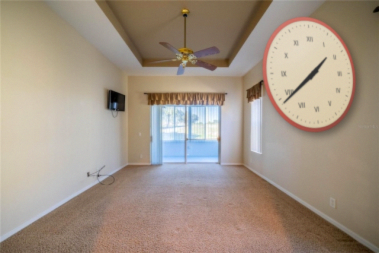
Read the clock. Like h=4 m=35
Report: h=1 m=39
